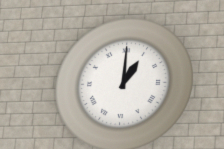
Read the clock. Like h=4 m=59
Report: h=1 m=0
